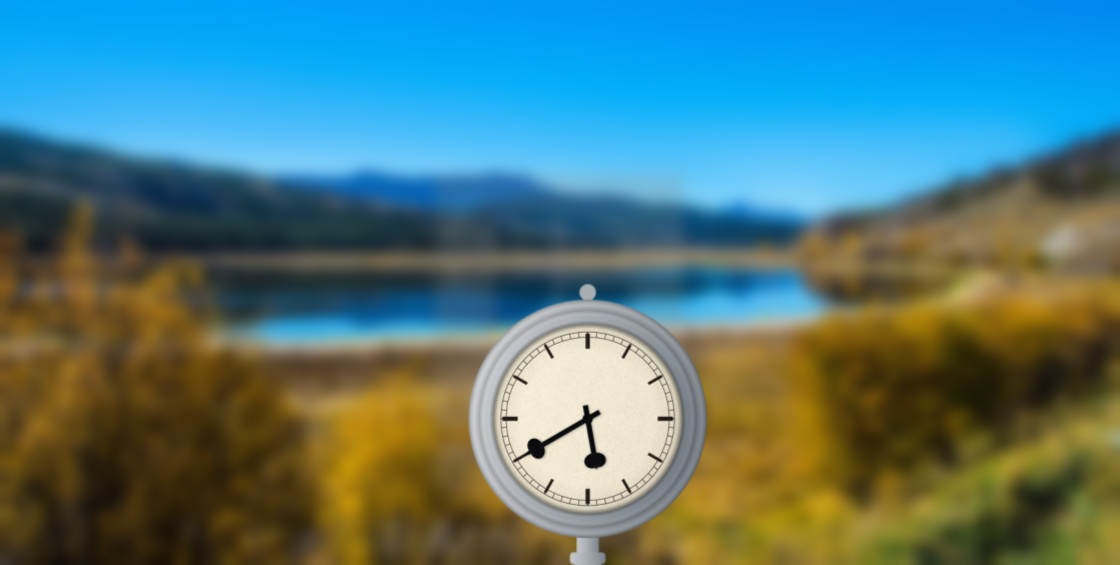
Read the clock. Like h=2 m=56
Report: h=5 m=40
